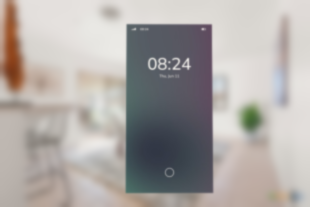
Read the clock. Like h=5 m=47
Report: h=8 m=24
